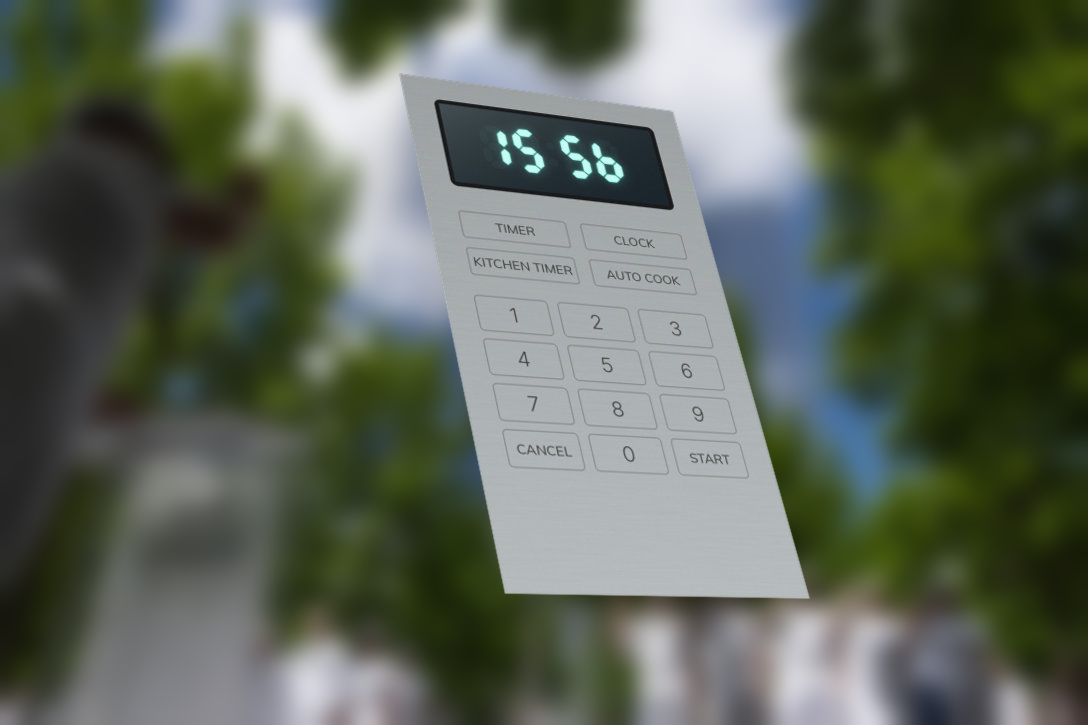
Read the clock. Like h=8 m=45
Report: h=15 m=56
